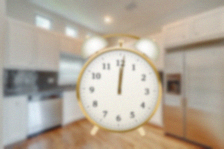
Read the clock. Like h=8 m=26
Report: h=12 m=1
